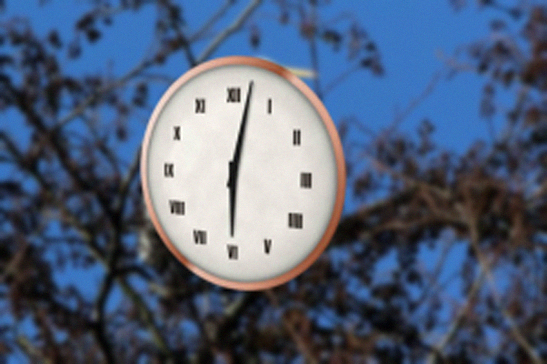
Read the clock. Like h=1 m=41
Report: h=6 m=2
